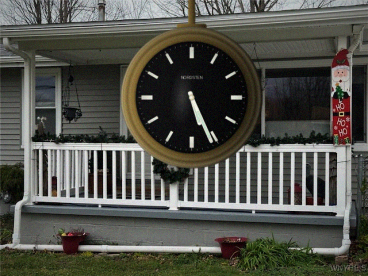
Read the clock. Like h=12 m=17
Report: h=5 m=26
